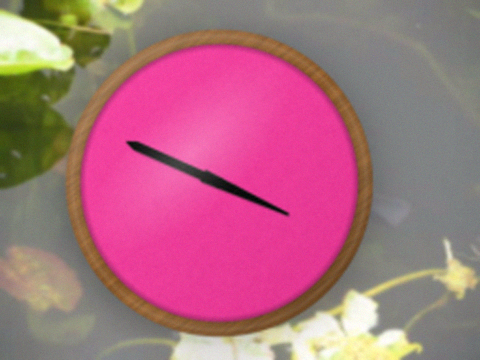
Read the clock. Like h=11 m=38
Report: h=3 m=49
